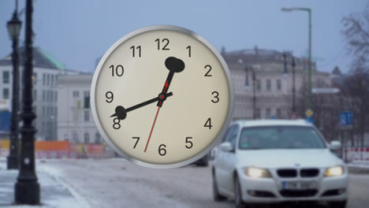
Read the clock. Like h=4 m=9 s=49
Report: h=12 m=41 s=33
